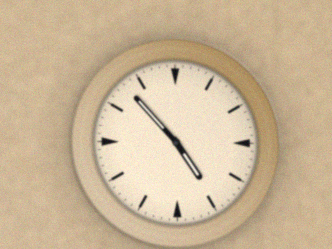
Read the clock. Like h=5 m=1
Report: h=4 m=53
